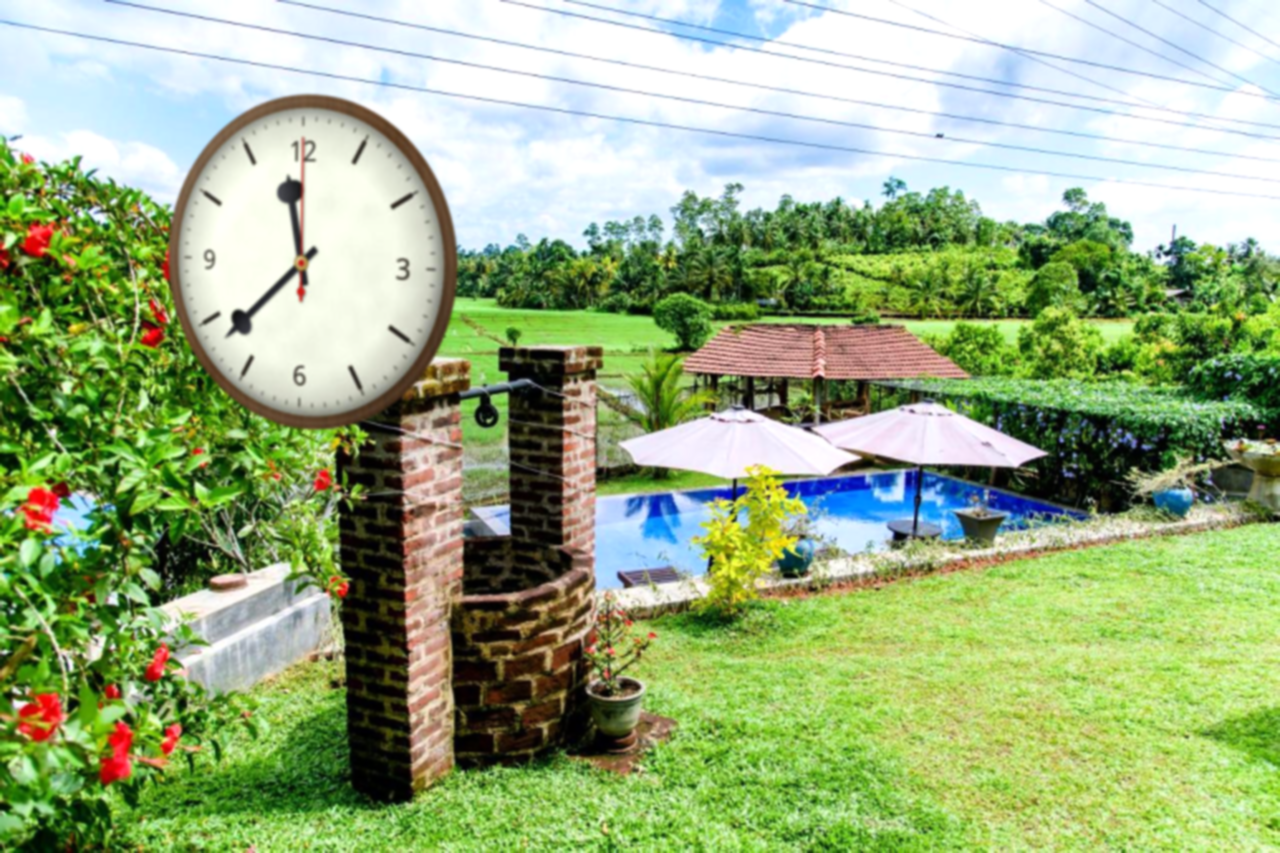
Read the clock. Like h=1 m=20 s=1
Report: h=11 m=38 s=0
